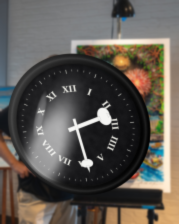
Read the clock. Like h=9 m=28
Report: h=2 m=29
